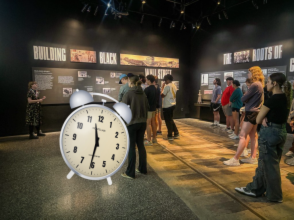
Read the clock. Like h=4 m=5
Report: h=11 m=31
